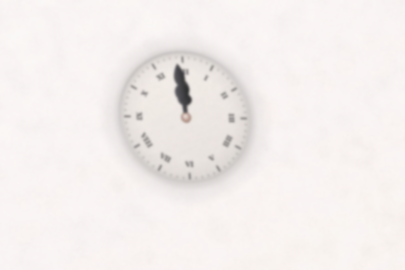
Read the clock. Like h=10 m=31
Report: h=11 m=59
